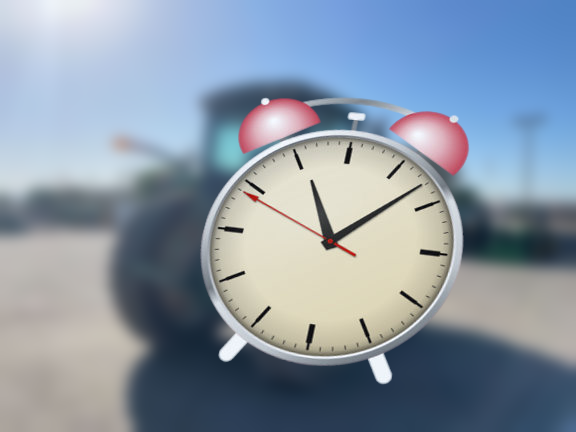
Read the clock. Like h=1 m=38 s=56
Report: h=11 m=7 s=49
